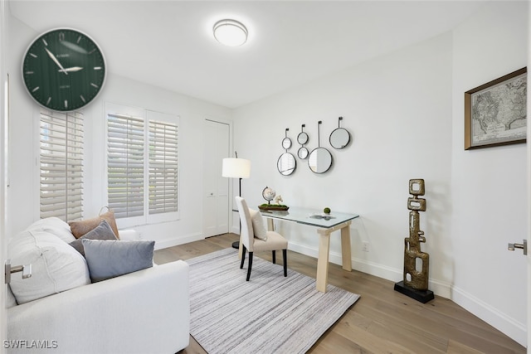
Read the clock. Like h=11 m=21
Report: h=2 m=54
